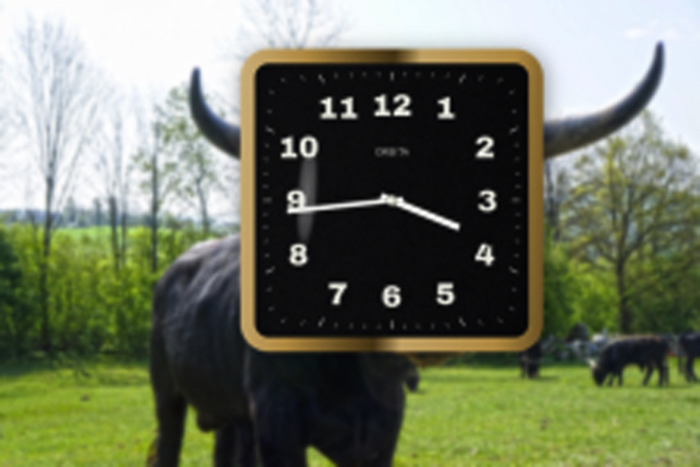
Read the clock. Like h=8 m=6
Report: h=3 m=44
